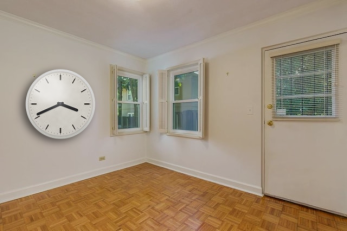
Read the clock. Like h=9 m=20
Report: h=3 m=41
